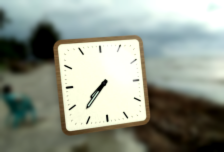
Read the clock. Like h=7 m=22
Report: h=7 m=37
